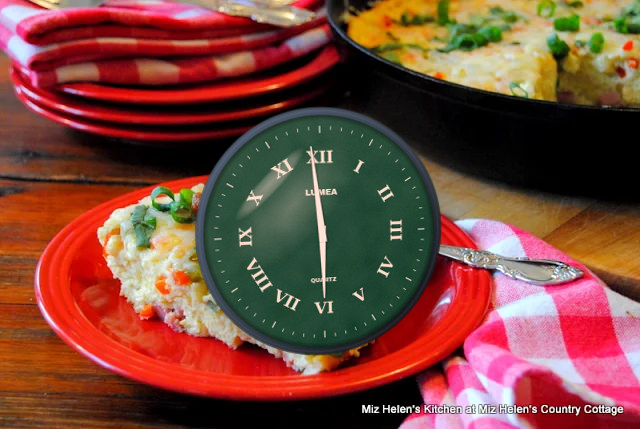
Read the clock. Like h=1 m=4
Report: h=5 m=59
